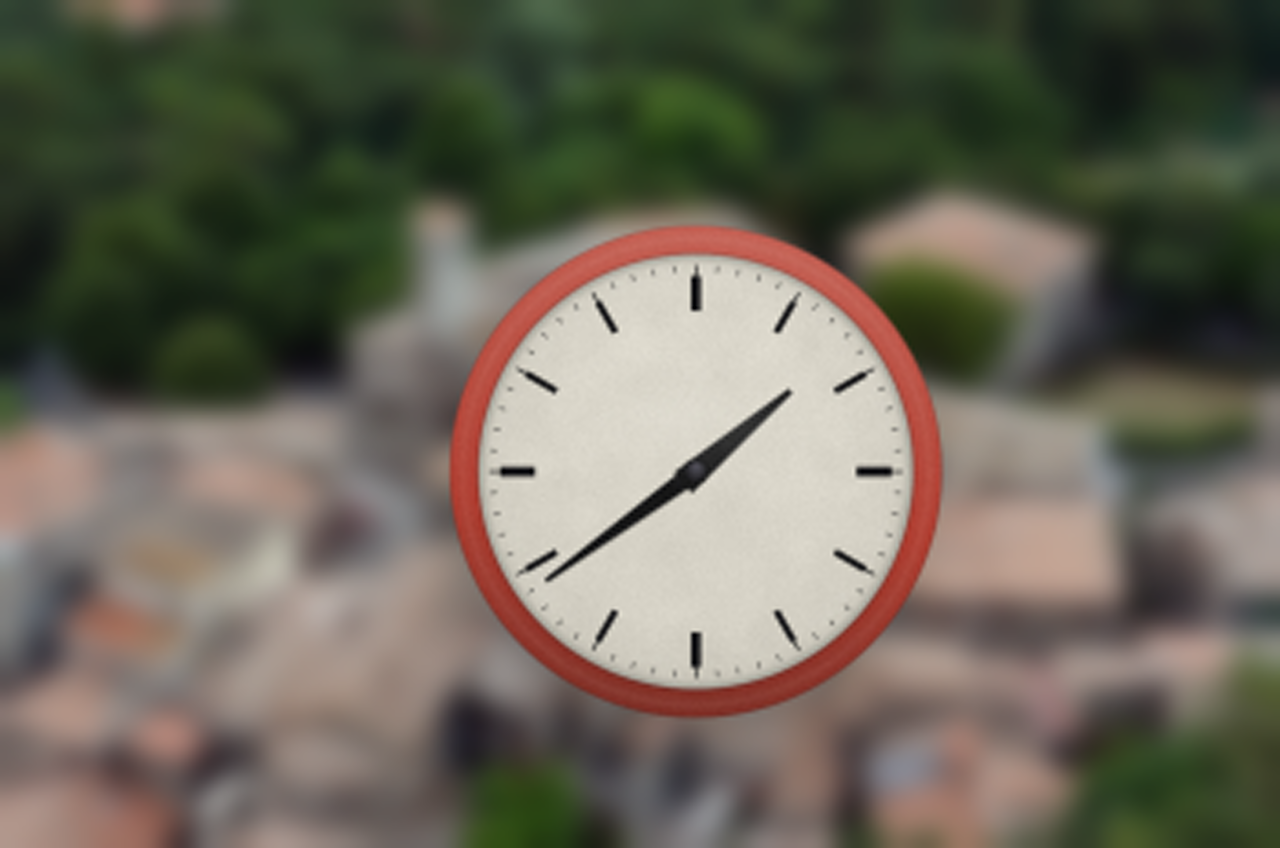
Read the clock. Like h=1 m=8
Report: h=1 m=39
